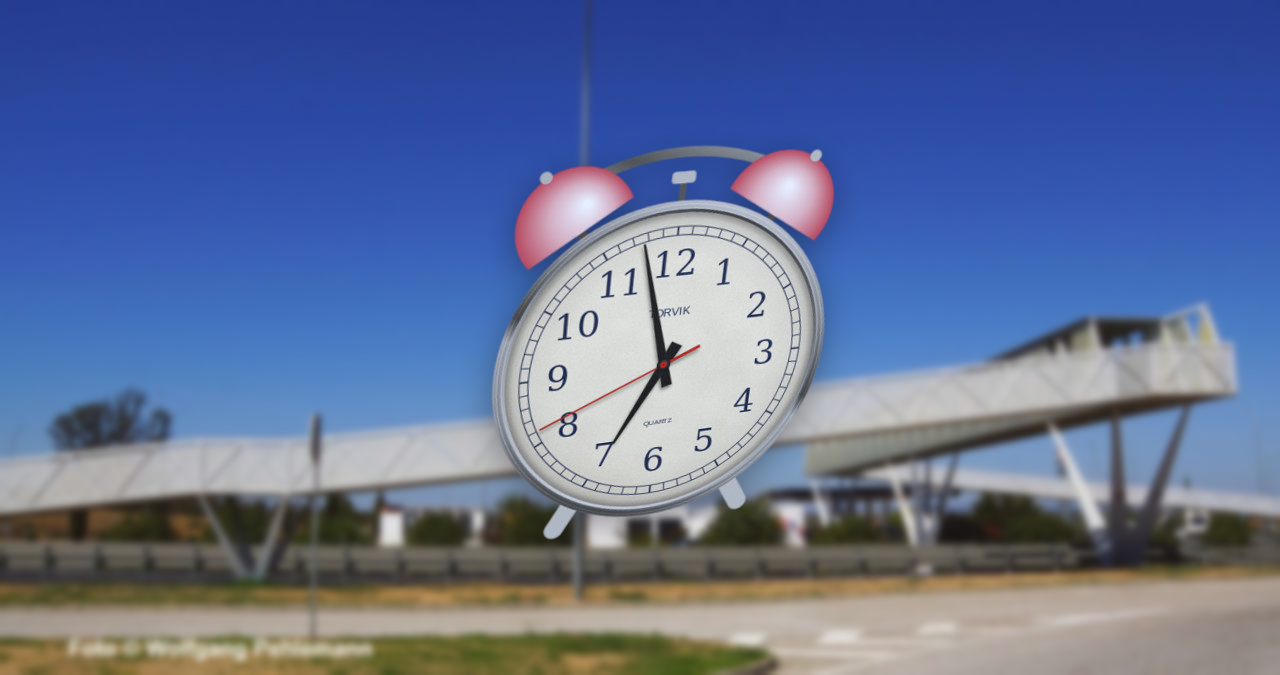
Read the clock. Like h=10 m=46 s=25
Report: h=6 m=57 s=41
